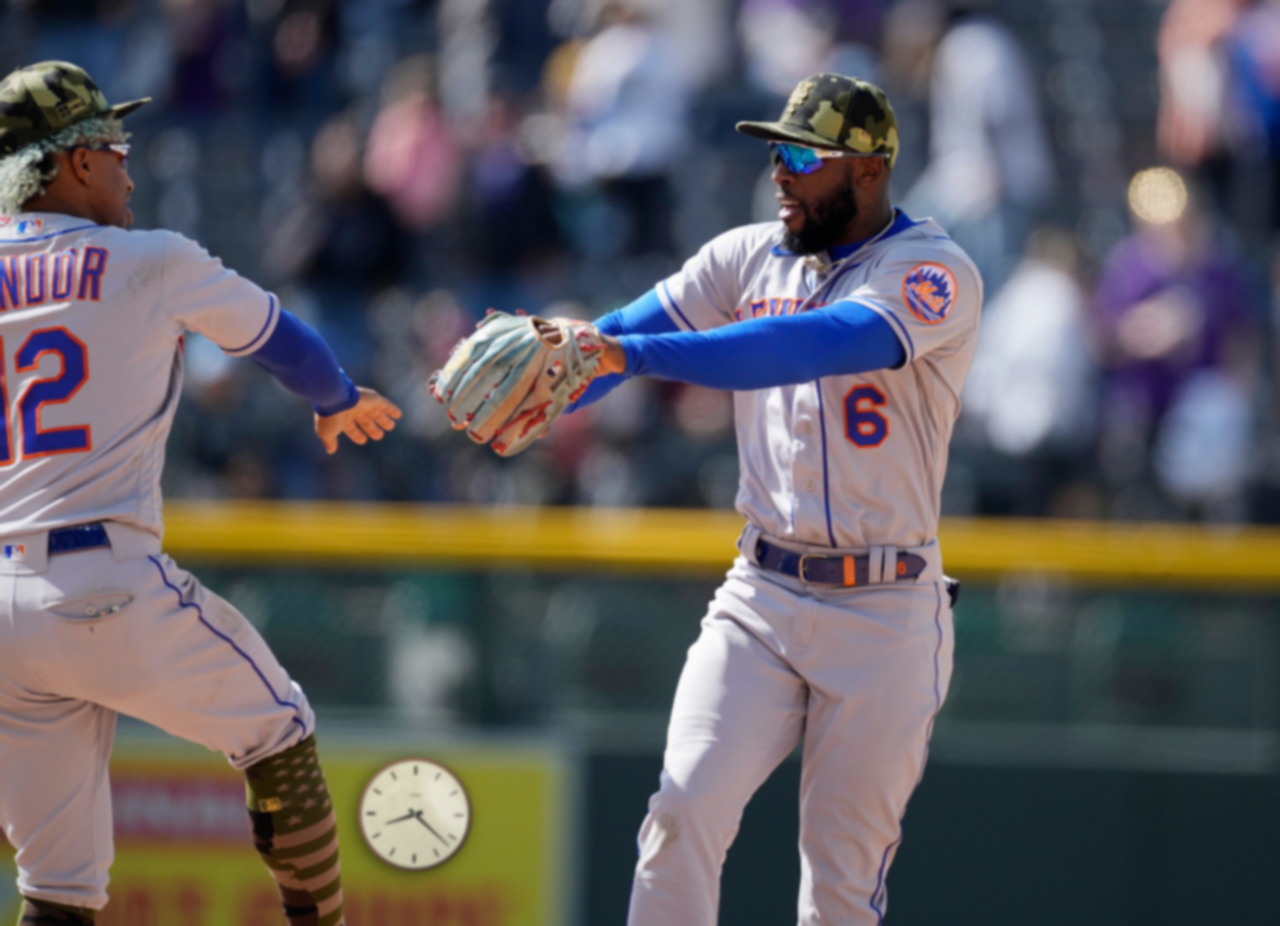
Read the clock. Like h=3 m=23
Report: h=8 m=22
